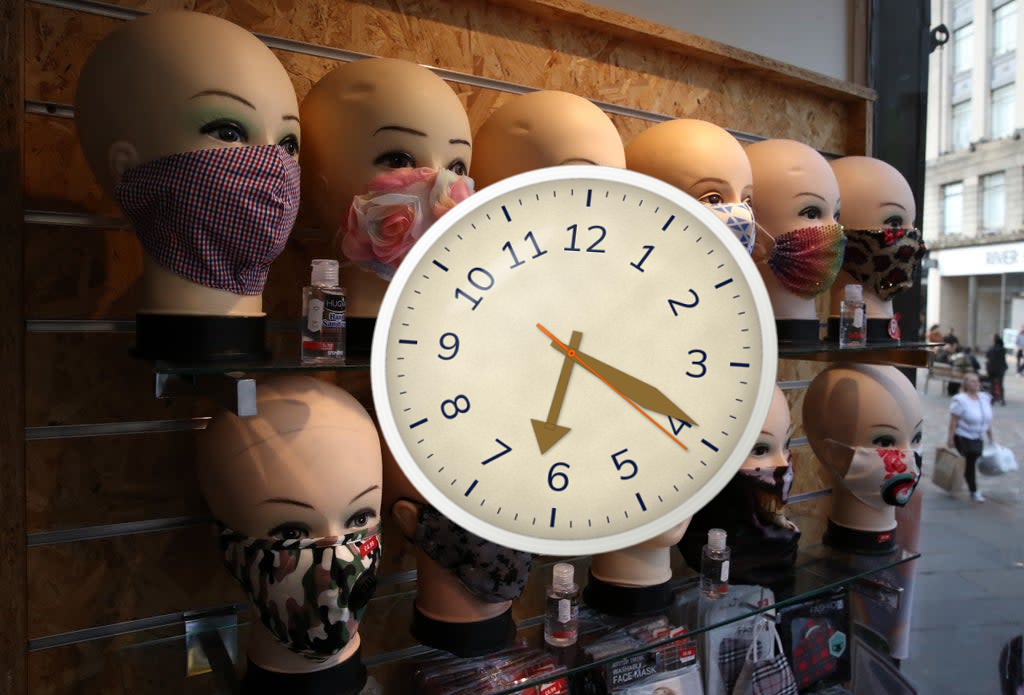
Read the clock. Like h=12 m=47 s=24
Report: h=6 m=19 s=21
